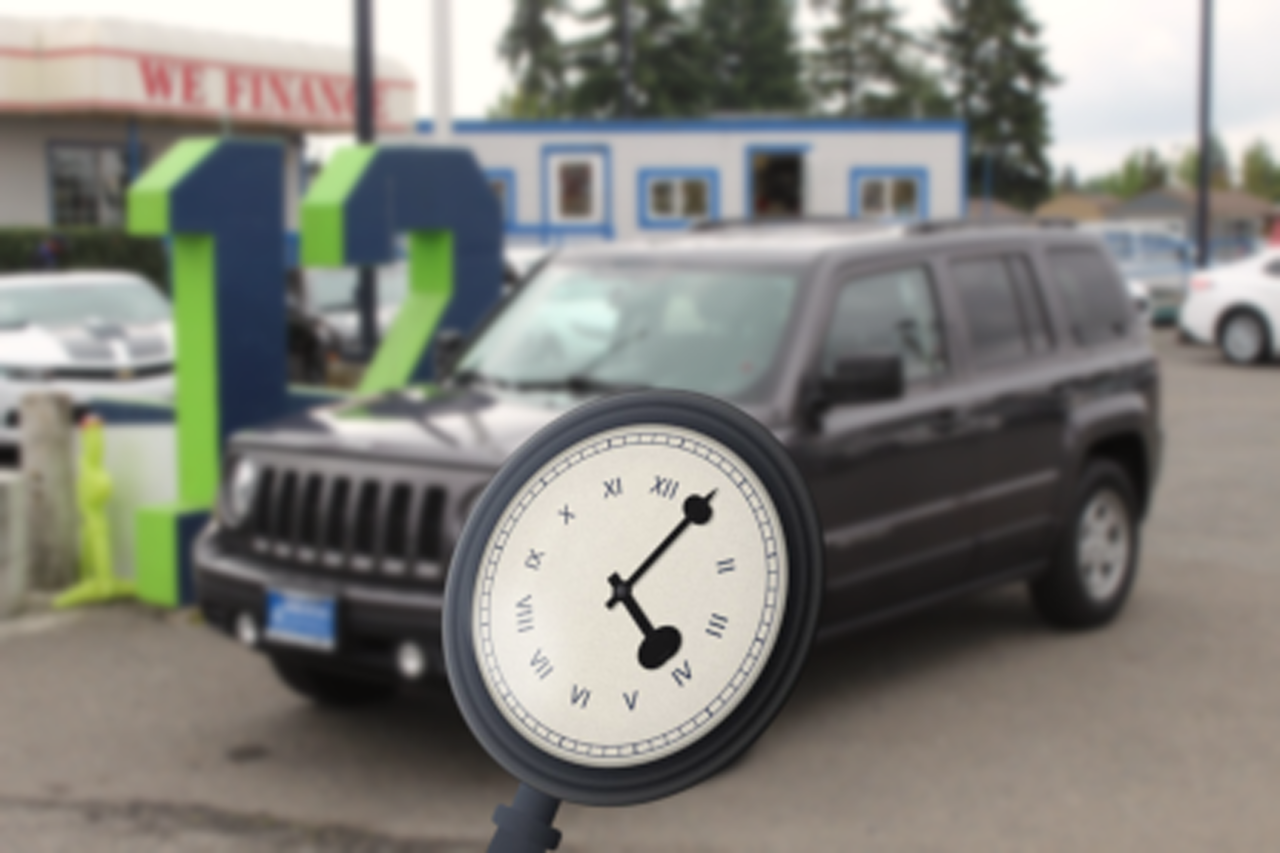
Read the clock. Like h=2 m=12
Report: h=4 m=4
